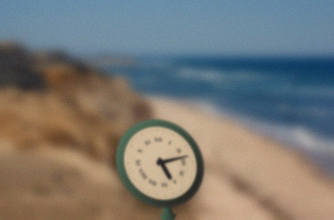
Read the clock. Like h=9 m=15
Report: h=5 m=13
